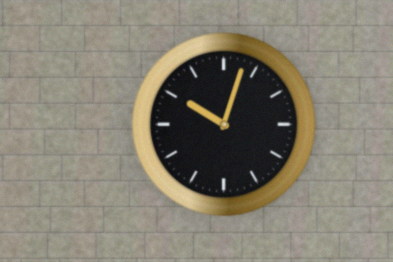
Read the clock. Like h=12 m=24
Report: h=10 m=3
